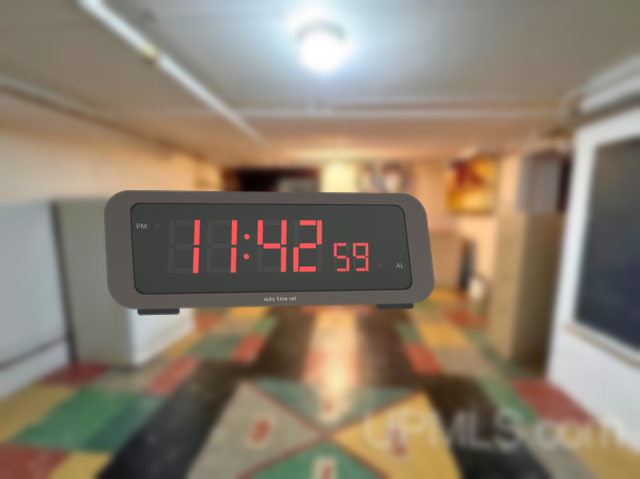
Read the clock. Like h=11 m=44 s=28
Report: h=11 m=42 s=59
